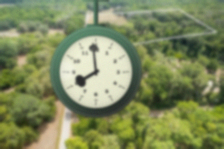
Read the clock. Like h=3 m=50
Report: h=7 m=59
